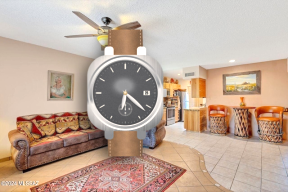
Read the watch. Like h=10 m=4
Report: h=6 m=22
